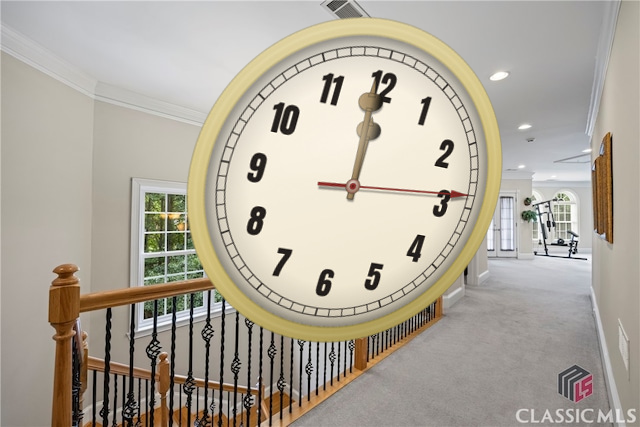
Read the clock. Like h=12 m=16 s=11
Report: h=11 m=59 s=14
